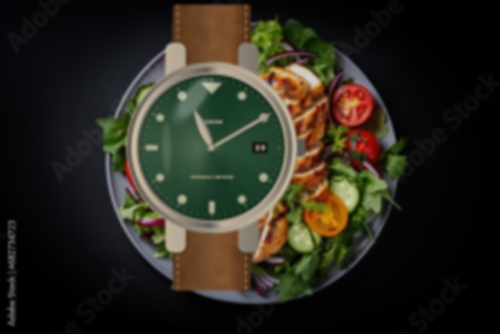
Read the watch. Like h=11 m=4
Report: h=11 m=10
